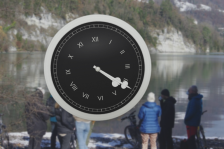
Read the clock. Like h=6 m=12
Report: h=4 m=21
